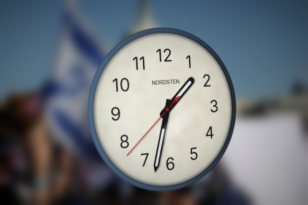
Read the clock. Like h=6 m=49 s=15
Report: h=1 m=32 s=38
